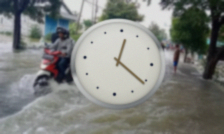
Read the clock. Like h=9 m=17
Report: h=12 m=21
